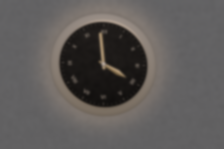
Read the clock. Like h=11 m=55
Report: h=3 m=59
